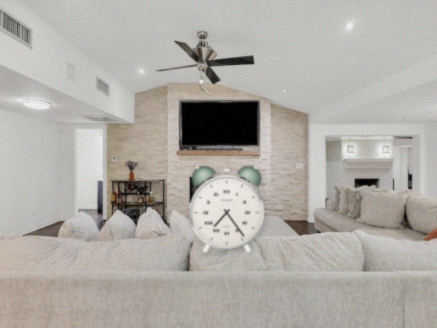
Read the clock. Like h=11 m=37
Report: h=7 m=24
